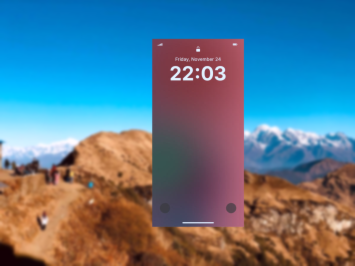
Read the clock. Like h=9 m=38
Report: h=22 m=3
